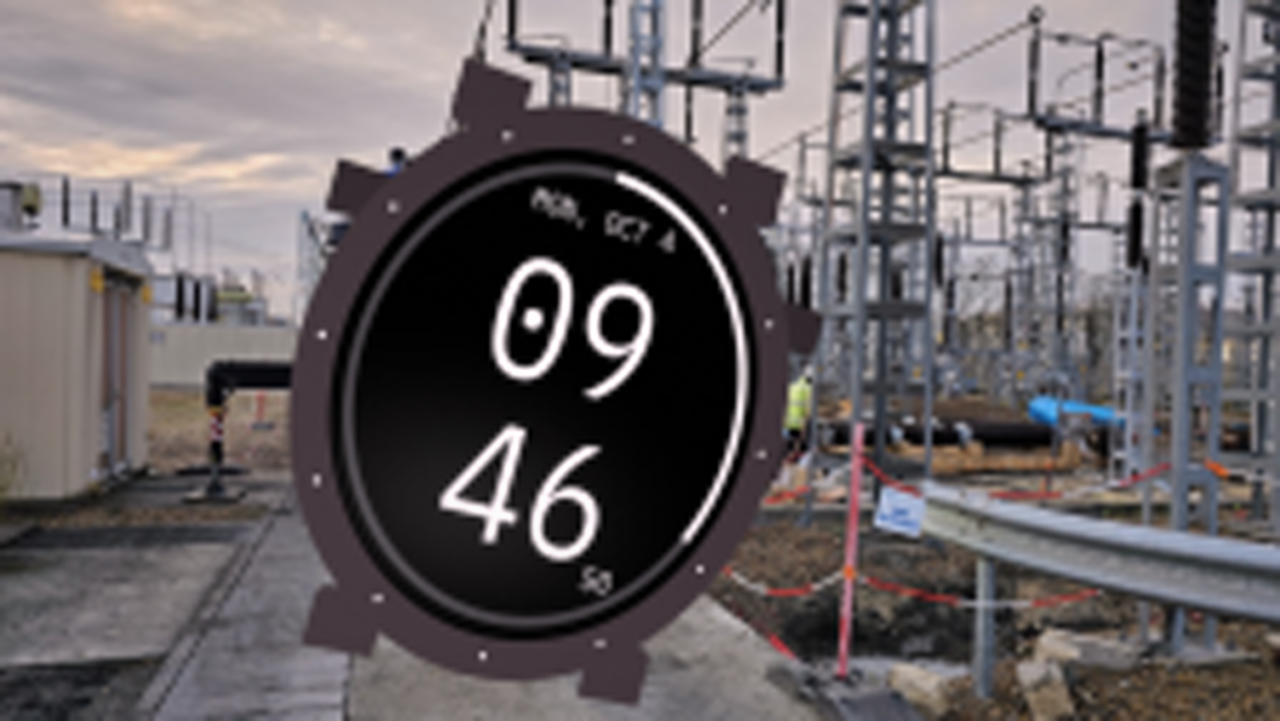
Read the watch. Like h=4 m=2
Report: h=9 m=46
